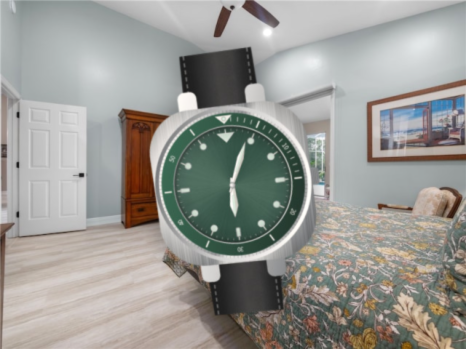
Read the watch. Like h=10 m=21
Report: h=6 m=4
